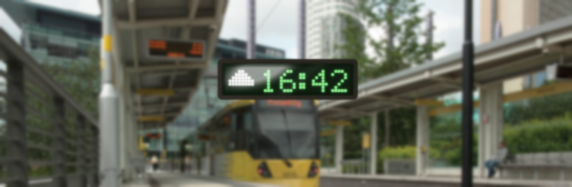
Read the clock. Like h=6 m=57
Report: h=16 m=42
